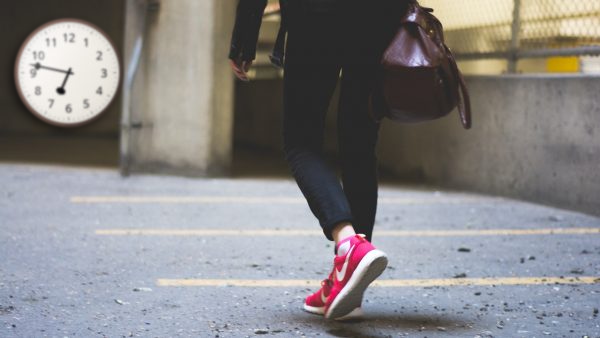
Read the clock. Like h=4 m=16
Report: h=6 m=47
